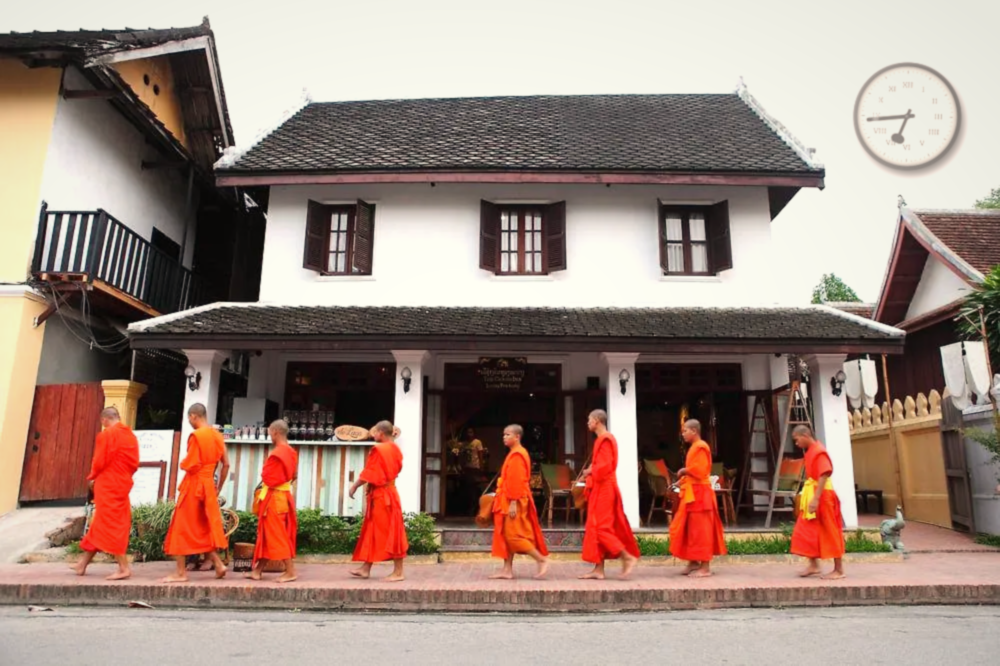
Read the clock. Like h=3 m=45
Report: h=6 m=44
